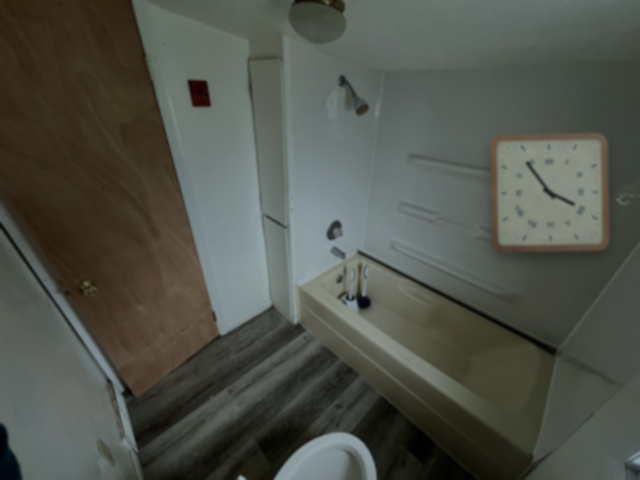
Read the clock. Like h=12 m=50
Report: h=3 m=54
